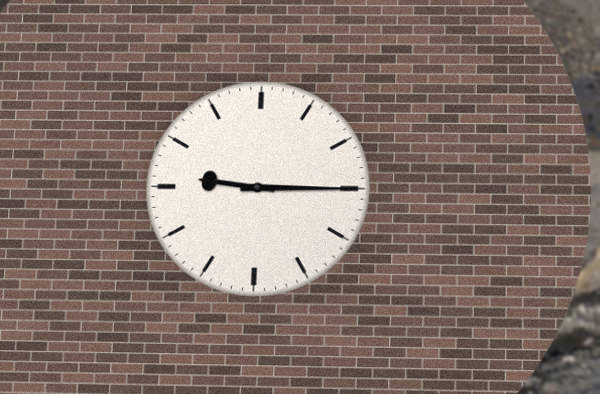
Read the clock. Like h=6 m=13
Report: h=9 m=15
